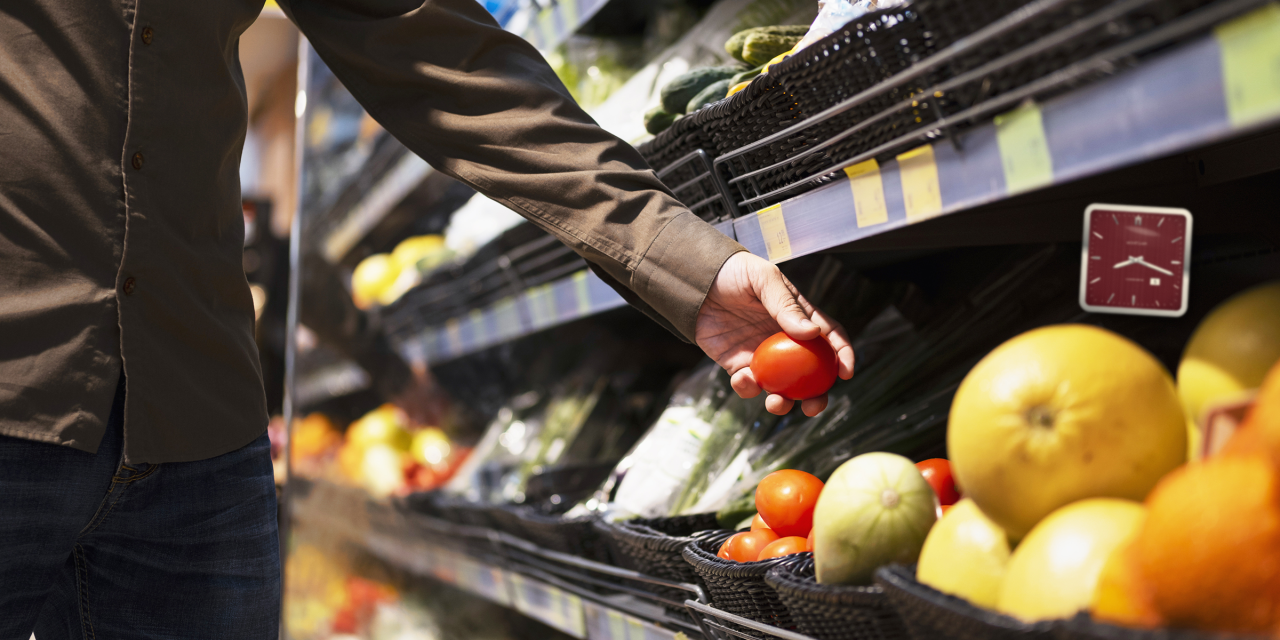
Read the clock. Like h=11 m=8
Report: h=8 m=18
